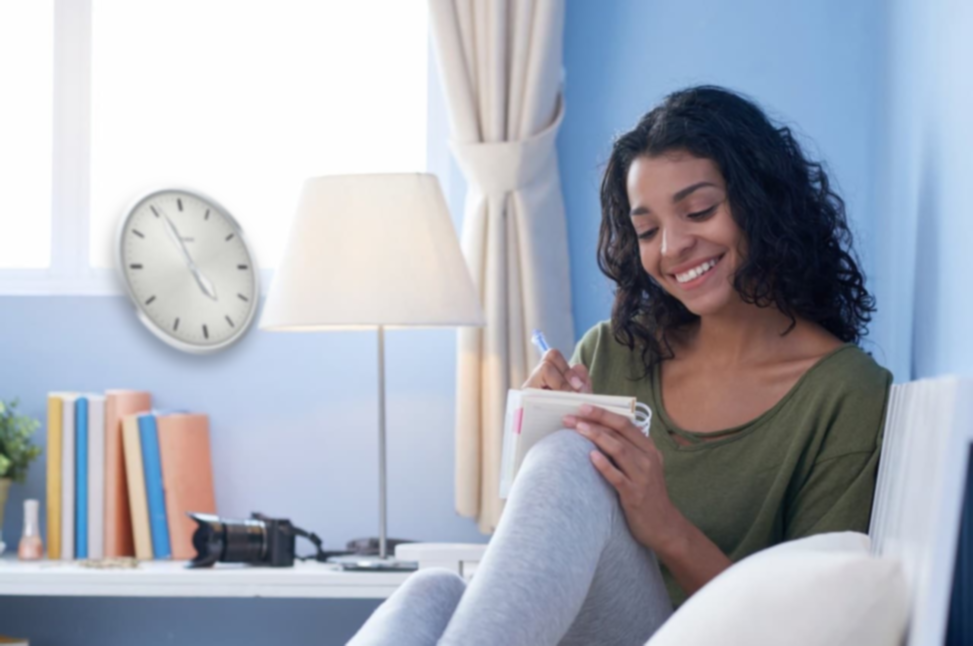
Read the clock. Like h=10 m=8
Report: h=4 m=56
